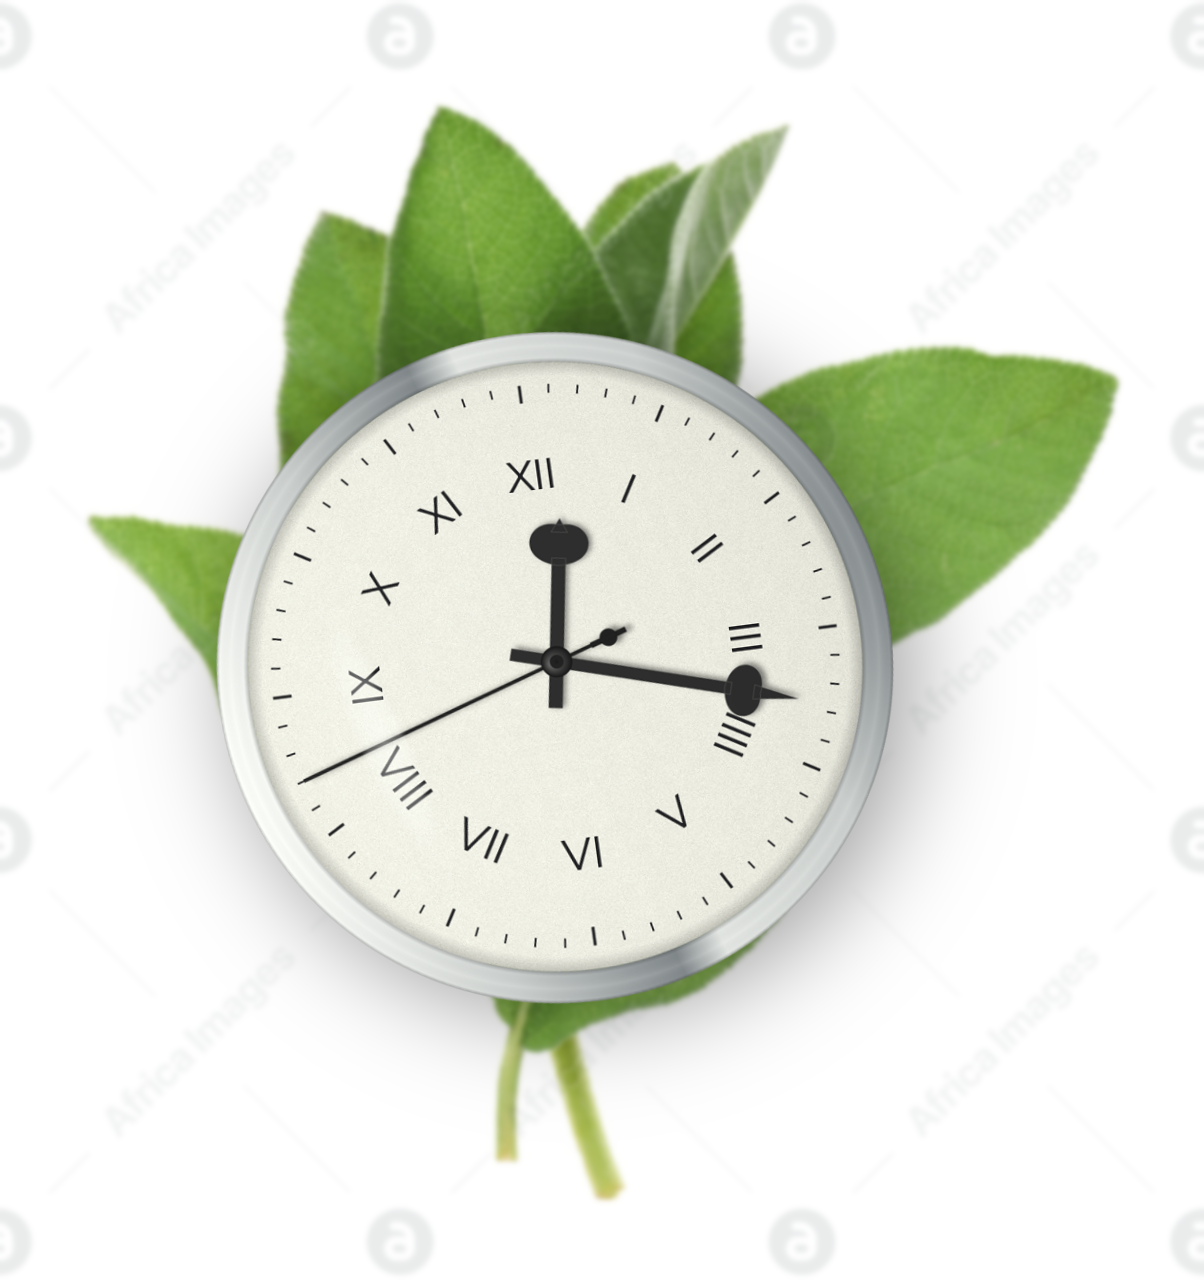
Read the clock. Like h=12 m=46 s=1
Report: h=12 m=17 s=42
